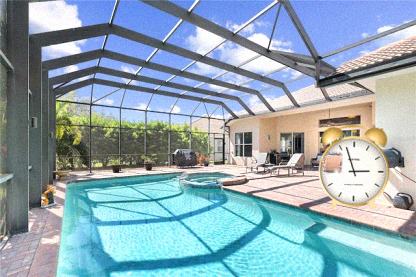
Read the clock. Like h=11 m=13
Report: h=2 m=57
